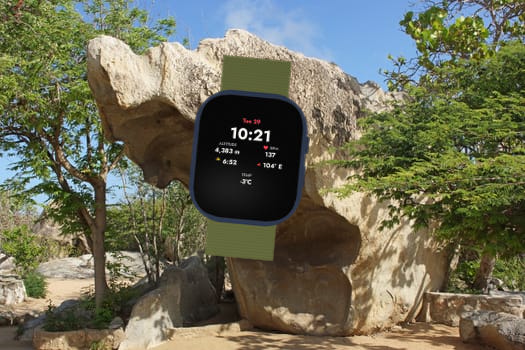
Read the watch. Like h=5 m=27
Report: h=10 m=21
